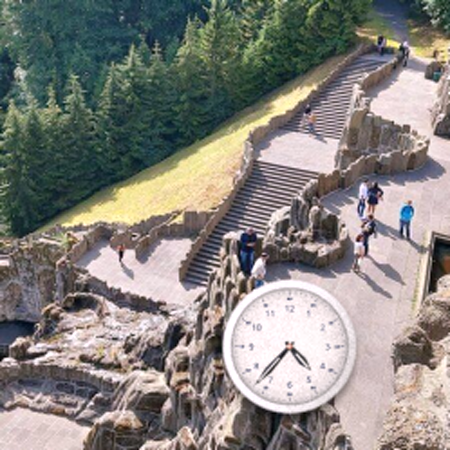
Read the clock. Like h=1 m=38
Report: h=4 m=37
